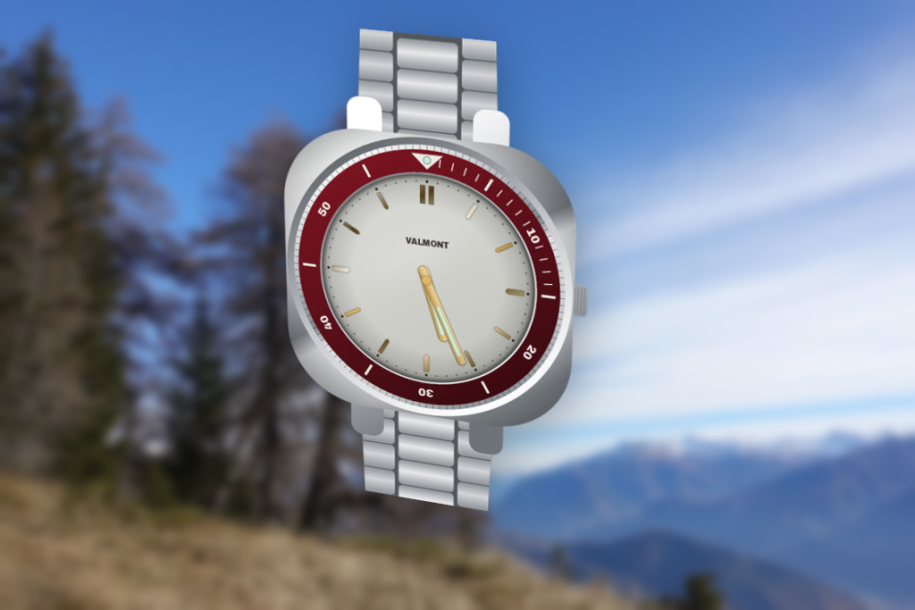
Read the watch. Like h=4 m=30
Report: h=5 m=26
